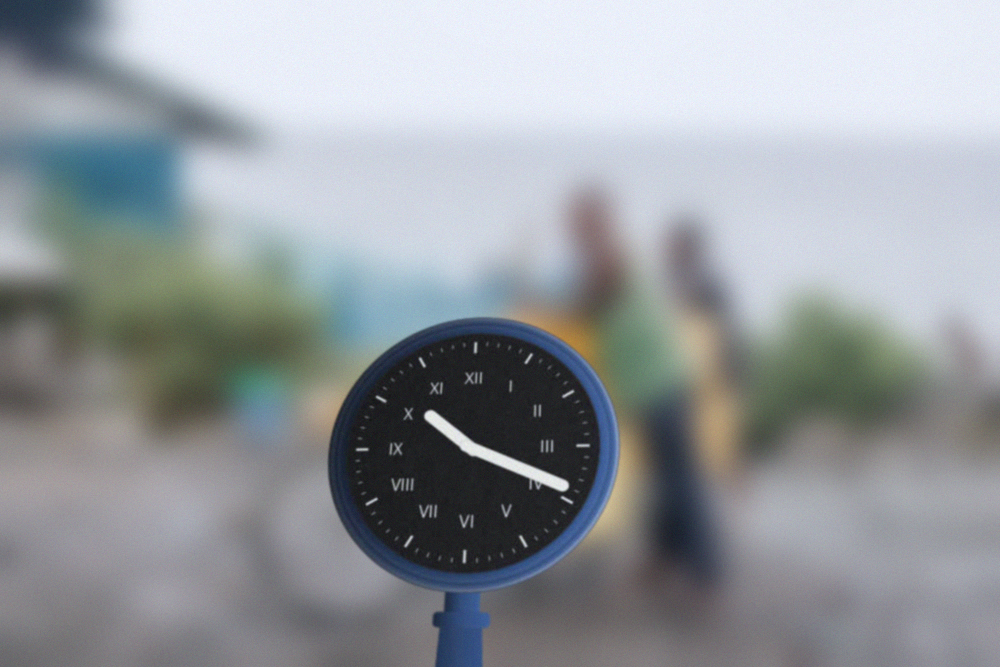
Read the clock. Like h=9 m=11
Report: h=10 m=19
